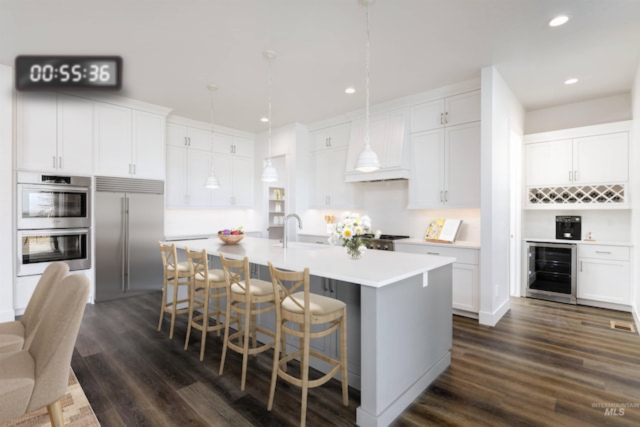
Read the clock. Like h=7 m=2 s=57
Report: h=0 m=55 s=36
